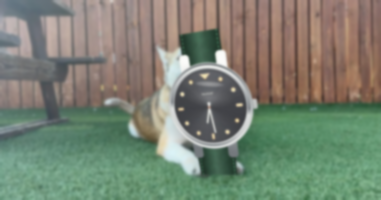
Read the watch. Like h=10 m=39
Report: h=6 m=29
